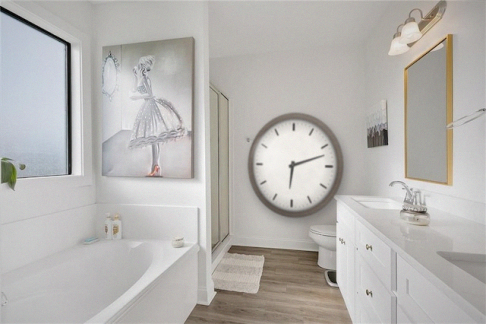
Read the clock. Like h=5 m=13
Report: h=6 m=12
